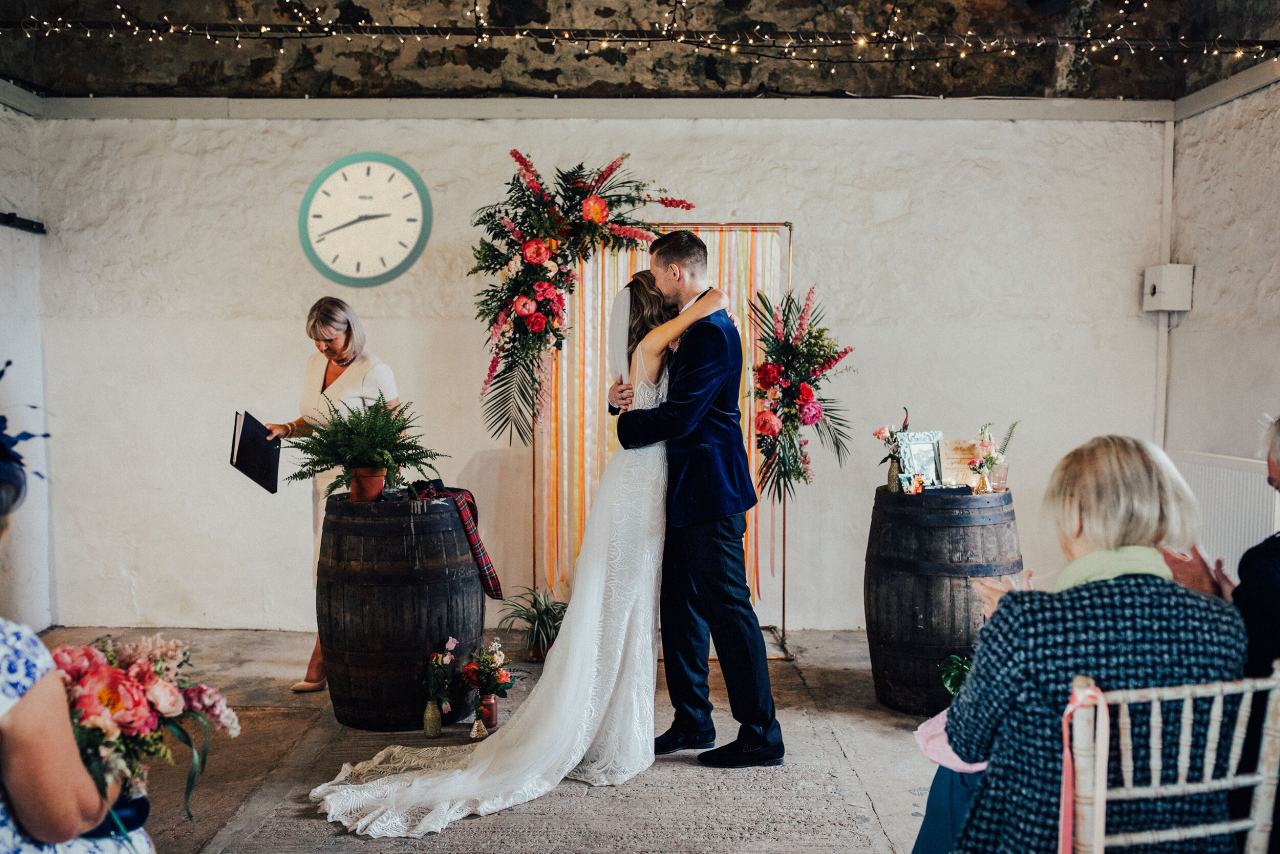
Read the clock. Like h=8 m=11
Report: h=2 m=41
